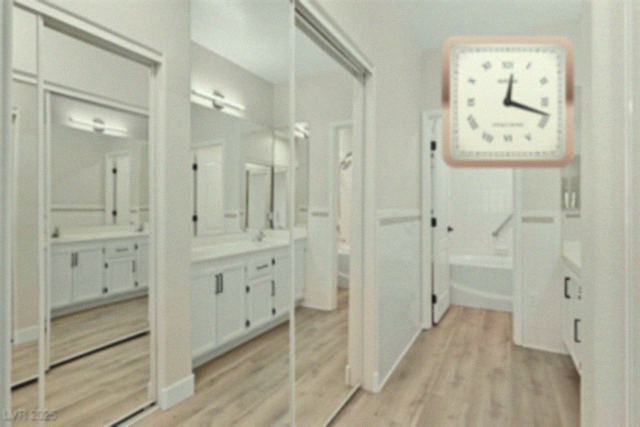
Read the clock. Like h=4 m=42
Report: h=12 m=18
